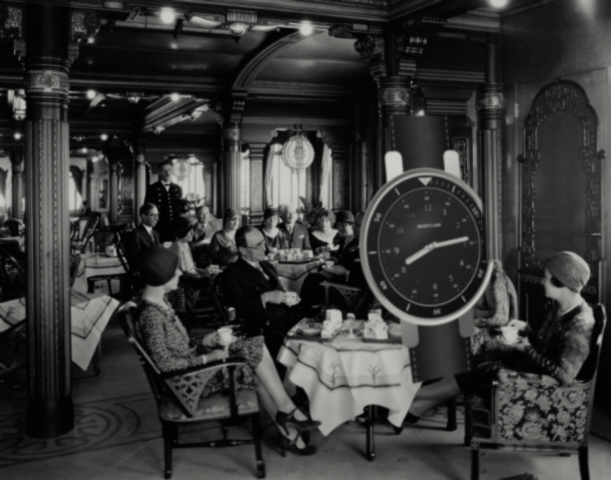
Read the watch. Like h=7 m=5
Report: h=8 m=14
